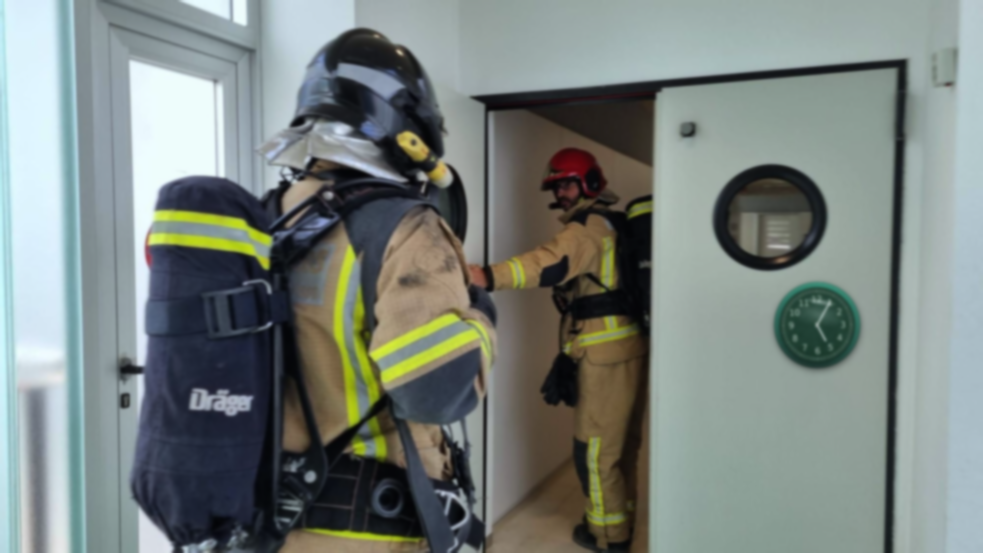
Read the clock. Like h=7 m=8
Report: h=5 m=5
